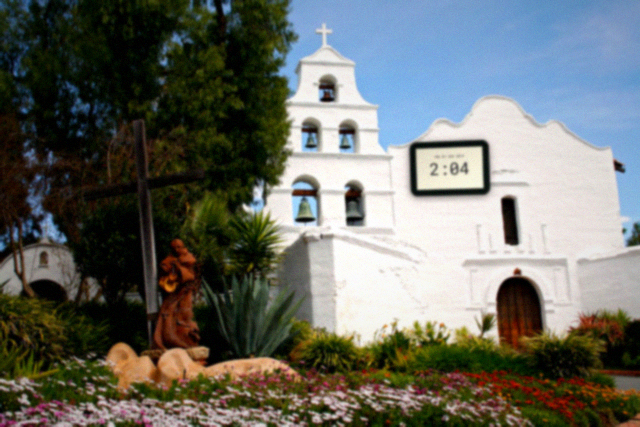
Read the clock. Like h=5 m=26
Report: h=2 m=4
